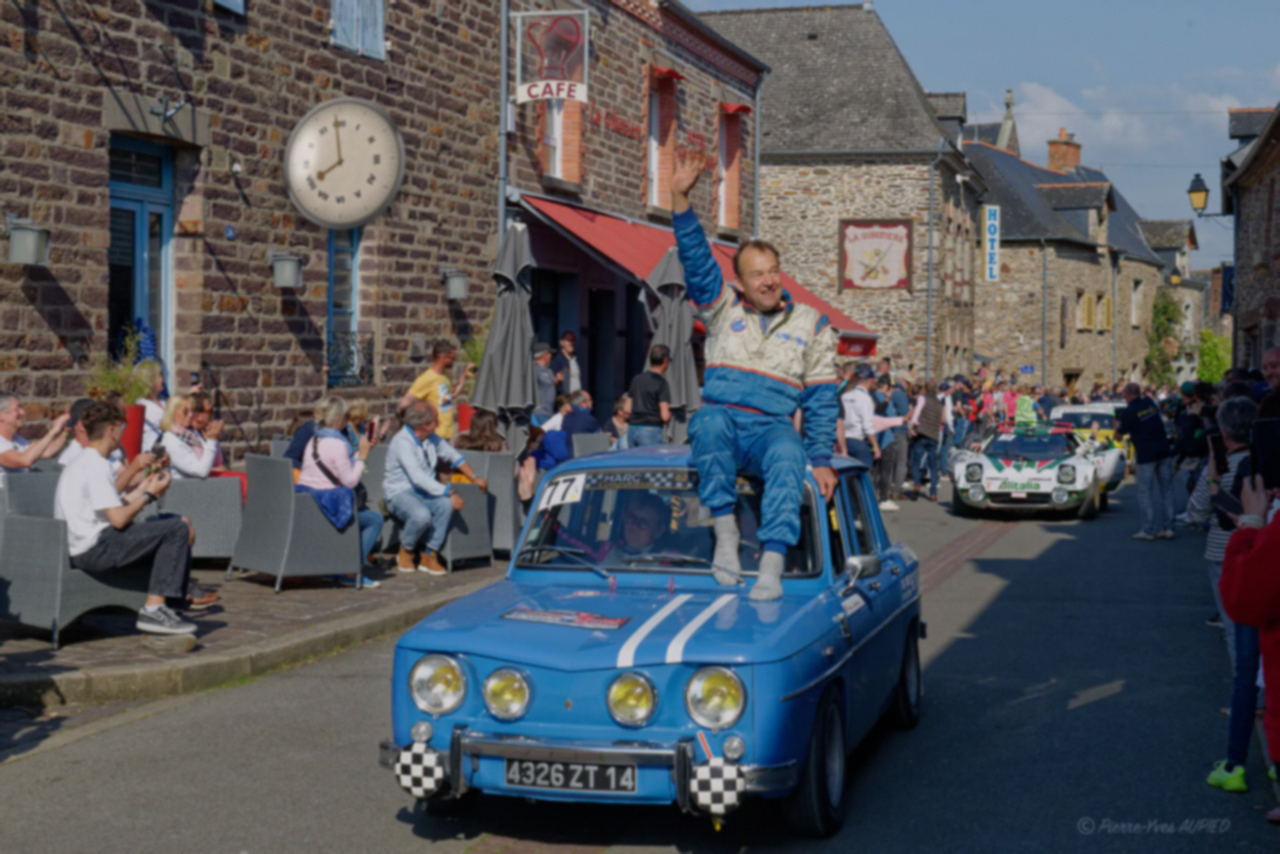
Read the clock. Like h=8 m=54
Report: h=7 m=59
